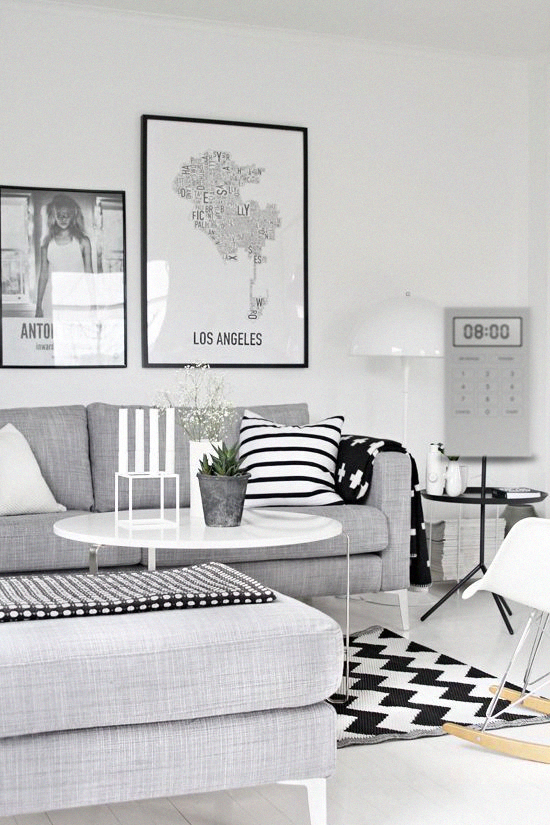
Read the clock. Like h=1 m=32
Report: h=8 m=0
